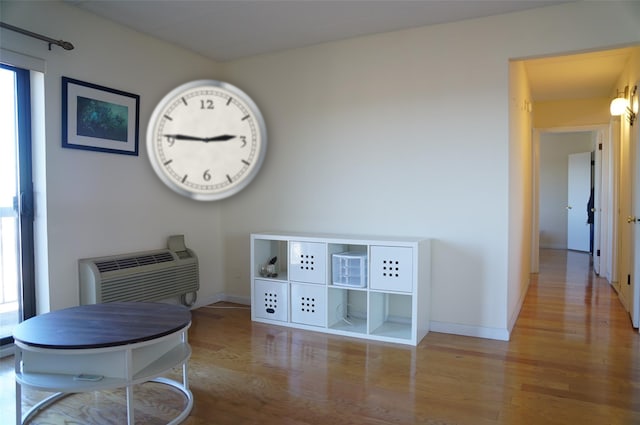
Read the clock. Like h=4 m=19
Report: h=2 m=46
